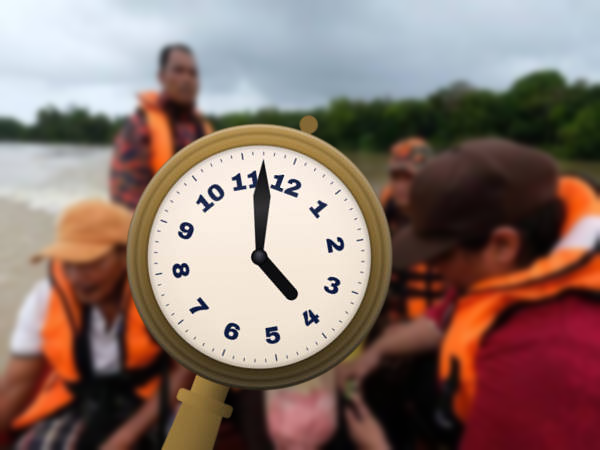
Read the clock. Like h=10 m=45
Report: h=3 m=57
